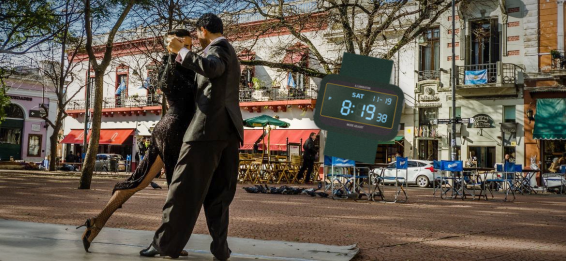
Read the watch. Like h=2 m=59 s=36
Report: h=8 m=19 s=38
